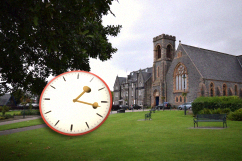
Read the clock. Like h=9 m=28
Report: h=1 m=17
